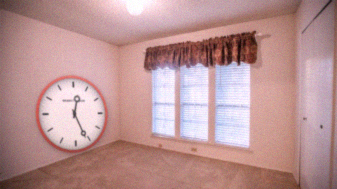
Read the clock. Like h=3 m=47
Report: h=12 m=26
